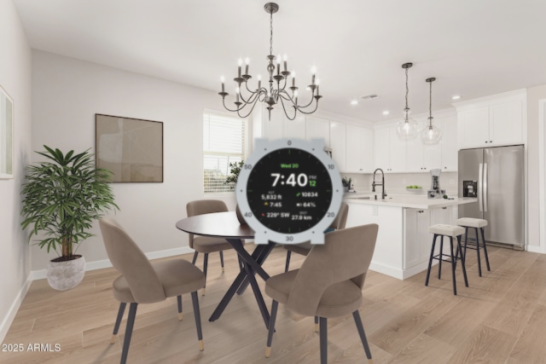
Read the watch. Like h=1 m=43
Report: h=7 m=40
